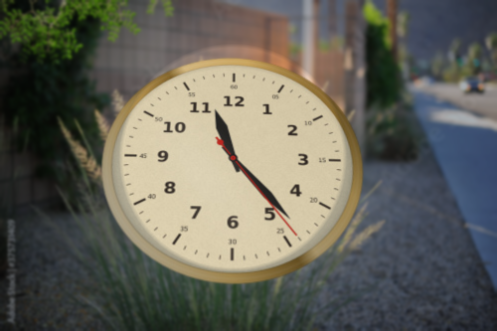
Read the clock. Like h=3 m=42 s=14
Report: h=11 m=23 s=24
